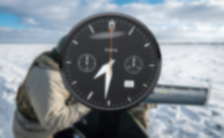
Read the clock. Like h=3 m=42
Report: h=7 m=31
